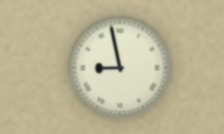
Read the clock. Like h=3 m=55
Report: h=8 m=58
